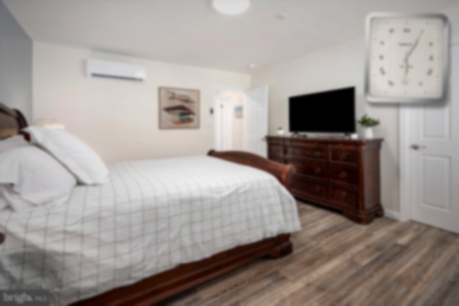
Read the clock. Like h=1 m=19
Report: h=6 m=5
